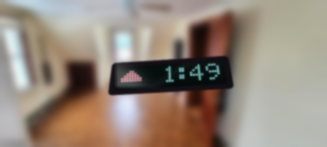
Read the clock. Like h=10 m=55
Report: h=1 m=49
